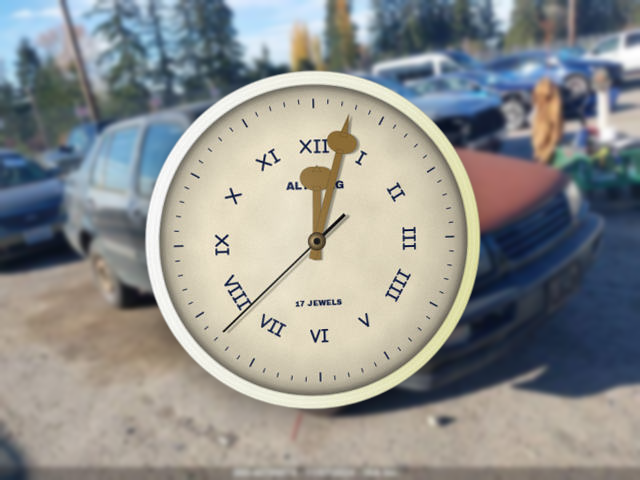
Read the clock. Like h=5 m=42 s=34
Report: h=12 m=2 s=38
